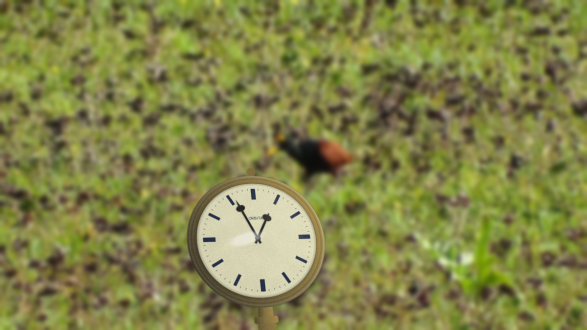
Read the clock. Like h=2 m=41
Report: h=12 m=56
